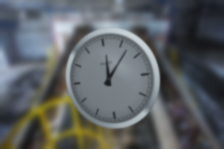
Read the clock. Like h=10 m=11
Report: h=12 m=7
